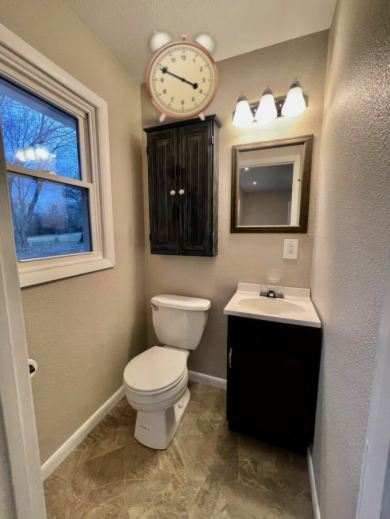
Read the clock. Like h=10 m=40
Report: h=3 m=49
